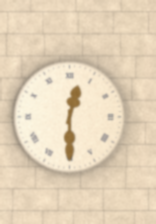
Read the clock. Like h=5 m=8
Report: h=12 m=30
